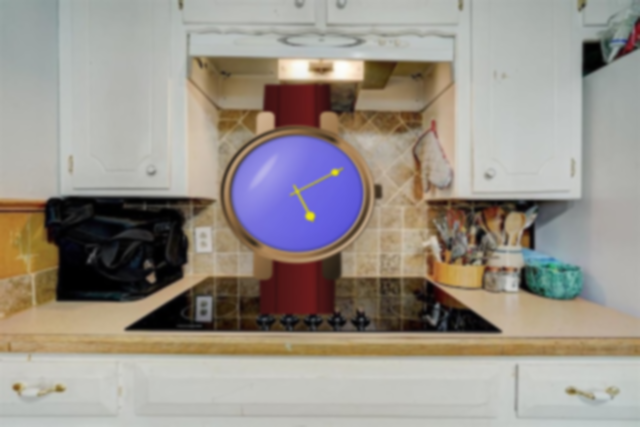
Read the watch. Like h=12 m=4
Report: h=5 m=10
